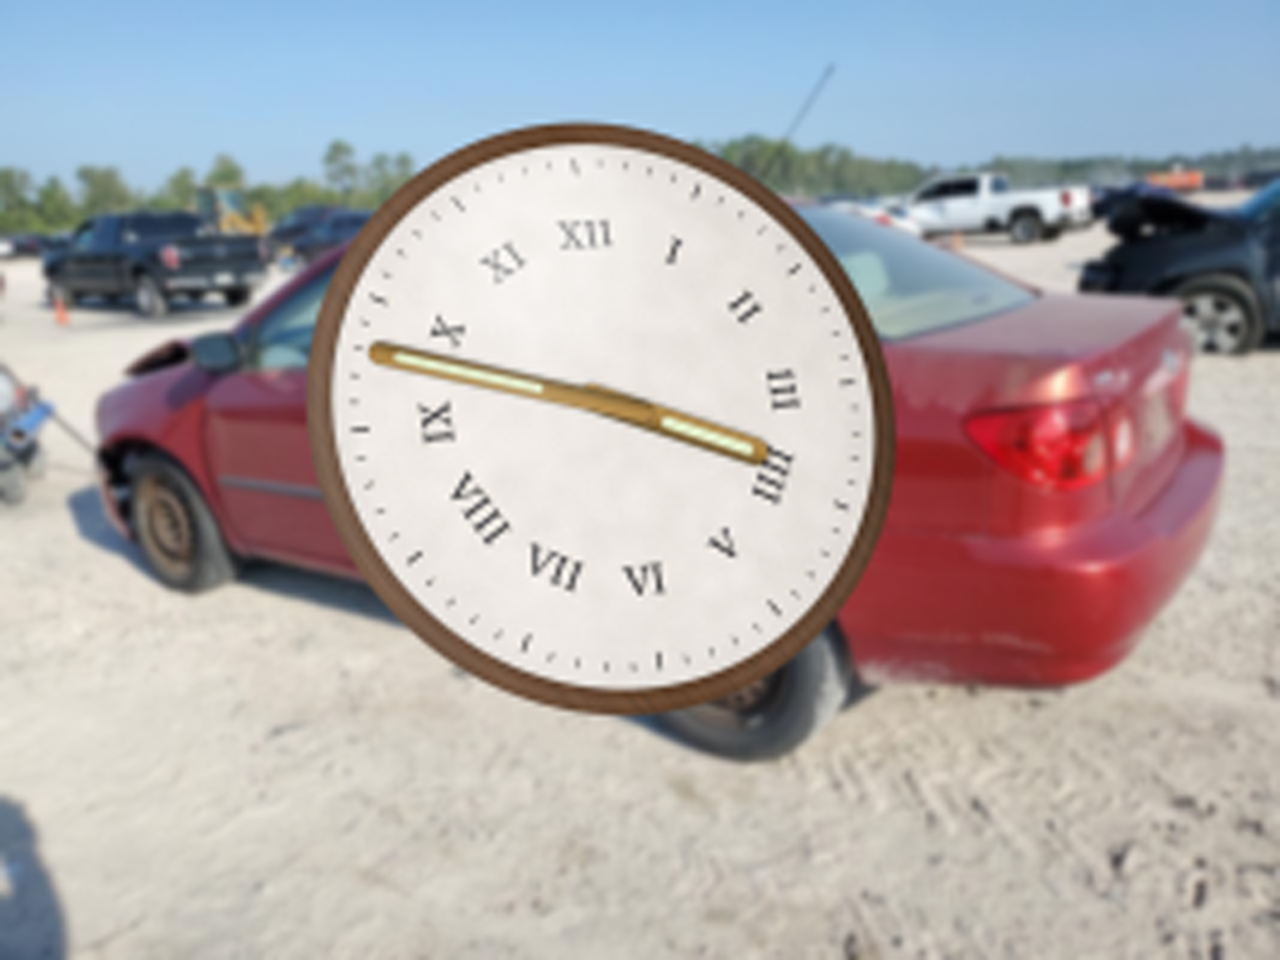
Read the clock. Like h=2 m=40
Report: h=3 m=48
